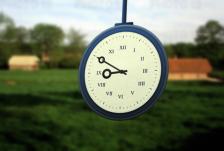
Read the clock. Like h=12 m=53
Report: h=8 m=50
